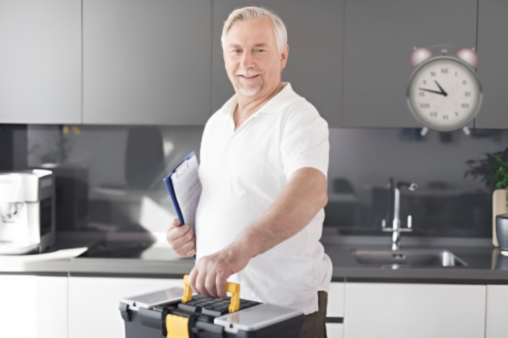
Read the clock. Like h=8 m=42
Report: h=10 m=47
